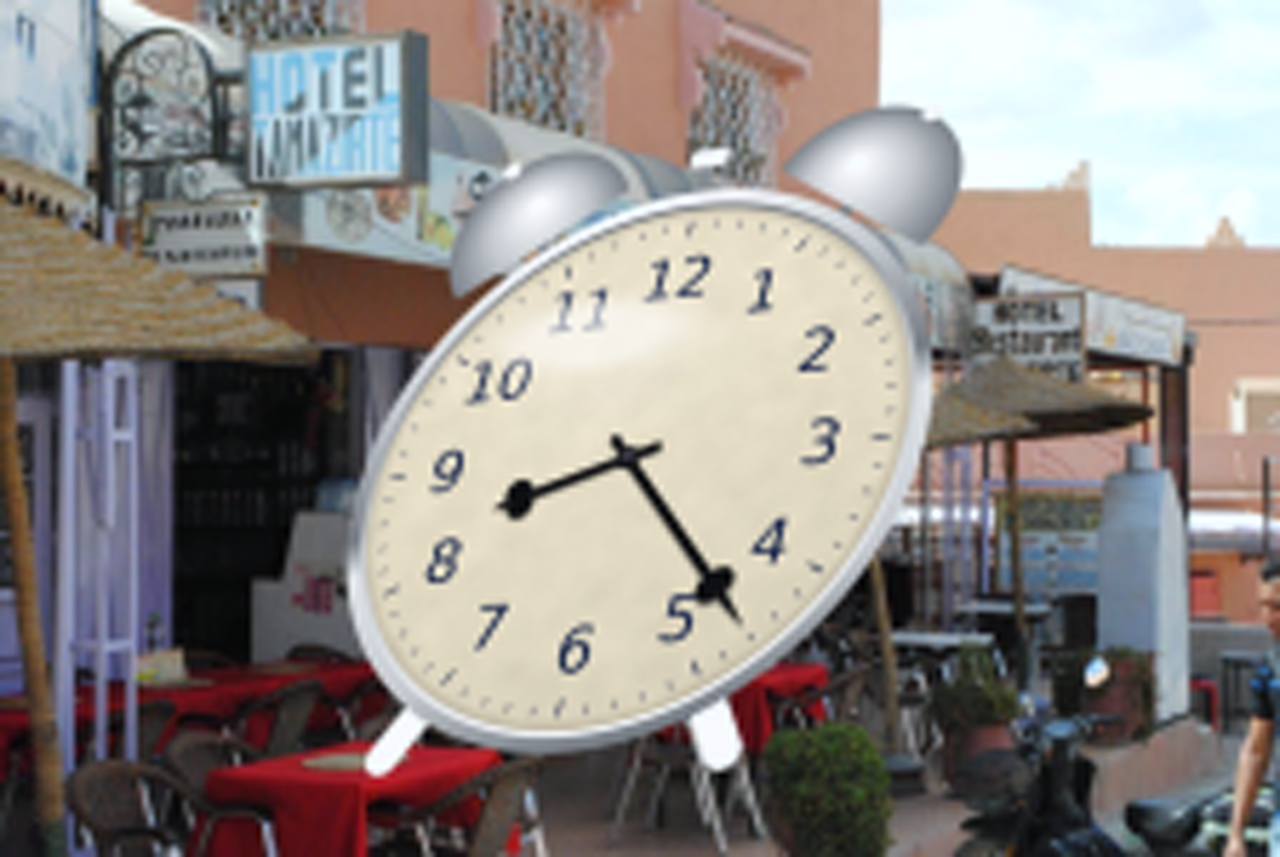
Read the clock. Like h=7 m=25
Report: h=8 m=23
